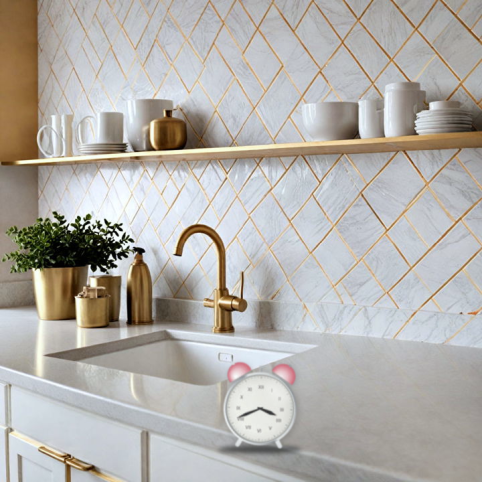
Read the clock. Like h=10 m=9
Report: h=3 m=41
